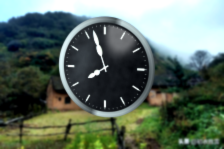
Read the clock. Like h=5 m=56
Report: h=7 m=57
